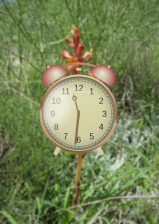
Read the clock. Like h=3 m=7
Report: h=11 m=31
